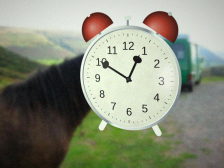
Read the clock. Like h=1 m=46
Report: h=12 m=50
